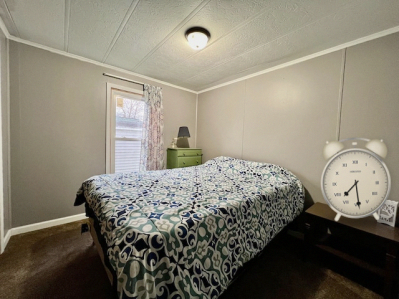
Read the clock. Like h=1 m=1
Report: h=7 m=29
